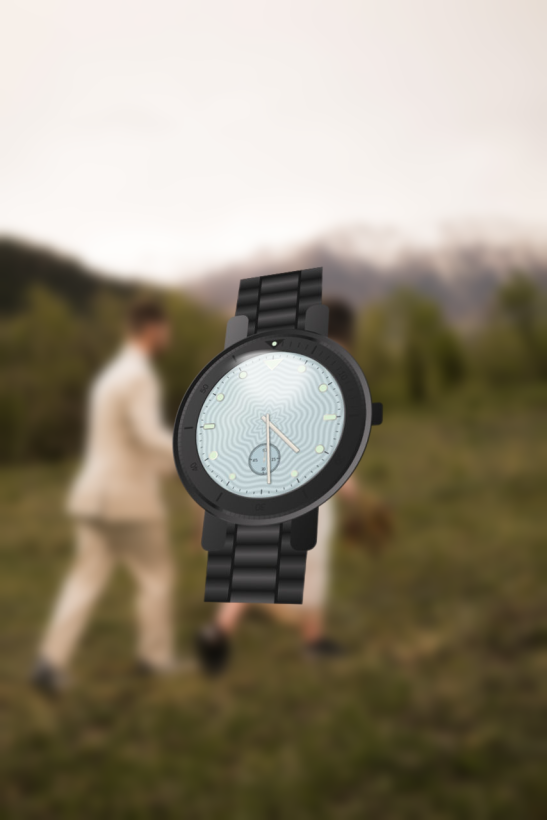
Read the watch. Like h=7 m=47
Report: h=4 m=29
